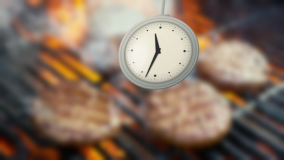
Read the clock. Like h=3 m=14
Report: h=11 m=33
